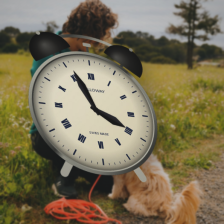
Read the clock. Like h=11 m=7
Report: h=3 m=56
